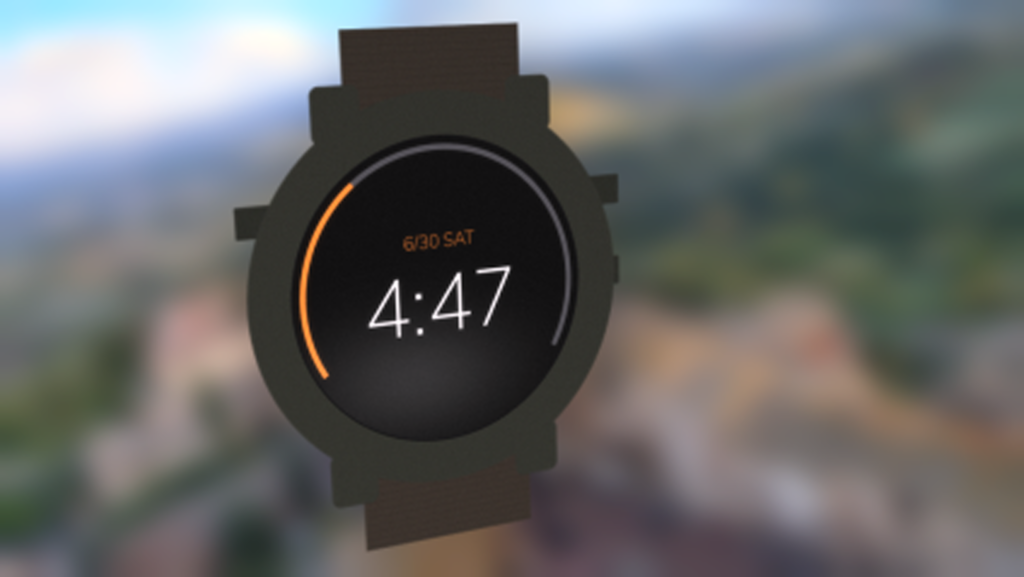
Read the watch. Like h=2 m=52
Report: h=4 m=47
